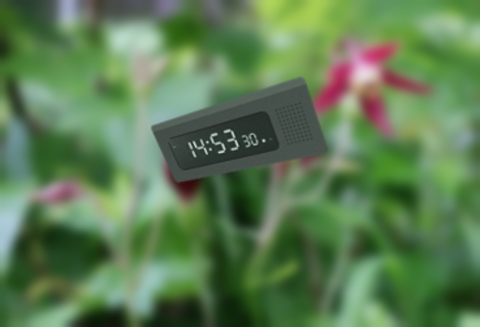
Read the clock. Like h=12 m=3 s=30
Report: h=14 m=53 s=30
